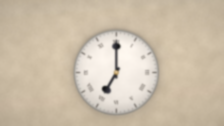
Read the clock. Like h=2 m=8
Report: h=7 m=0
